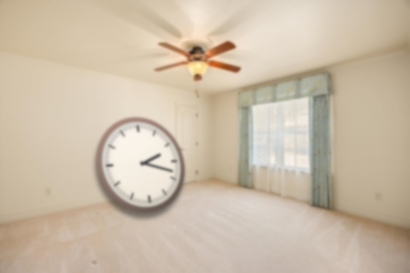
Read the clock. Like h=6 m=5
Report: h=2 m=18
